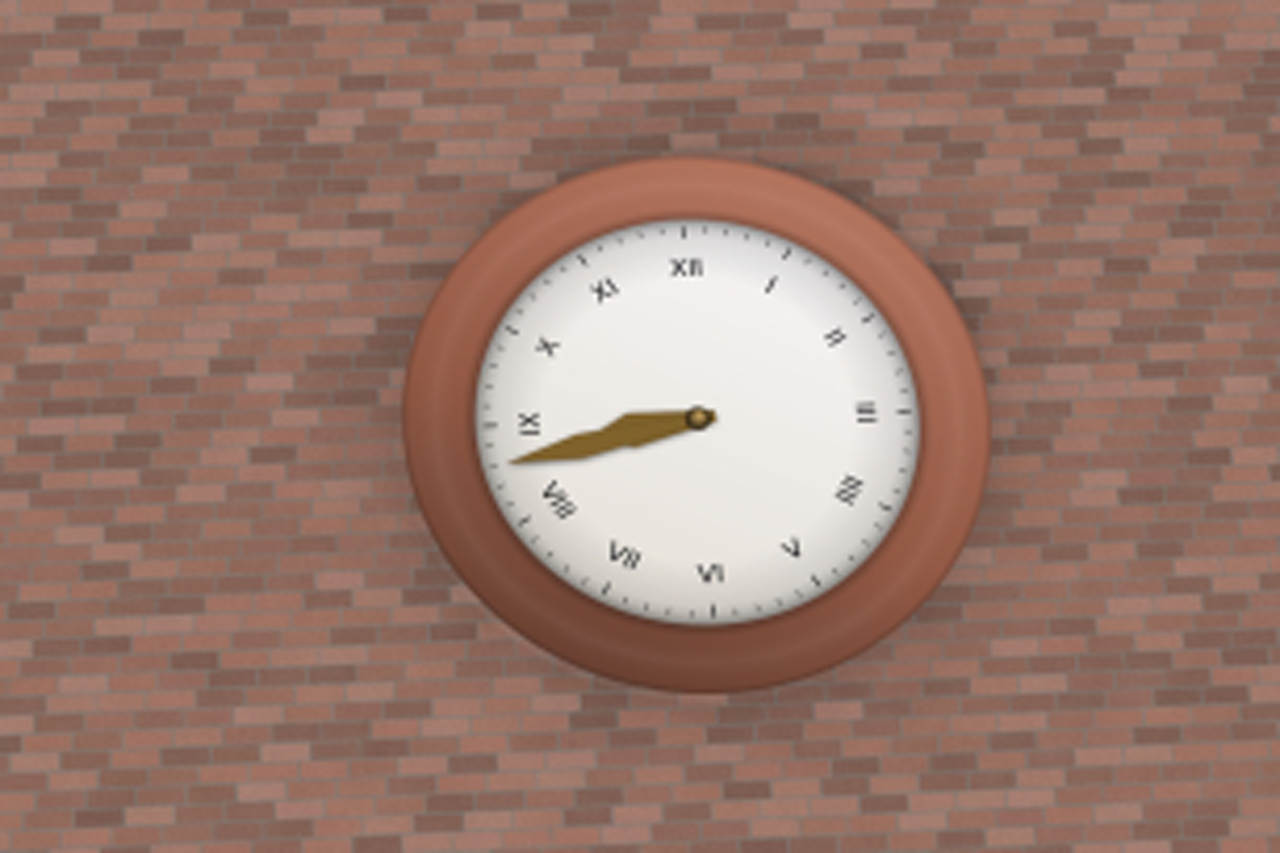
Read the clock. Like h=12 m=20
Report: h=8 m=43
